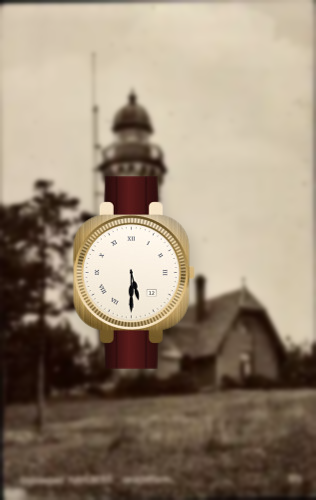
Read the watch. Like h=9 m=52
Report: h=5 m=30
